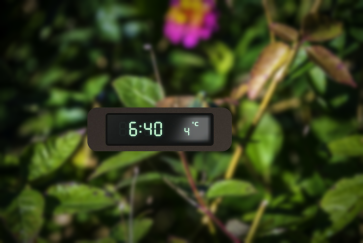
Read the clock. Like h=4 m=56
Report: h=6 m=40
